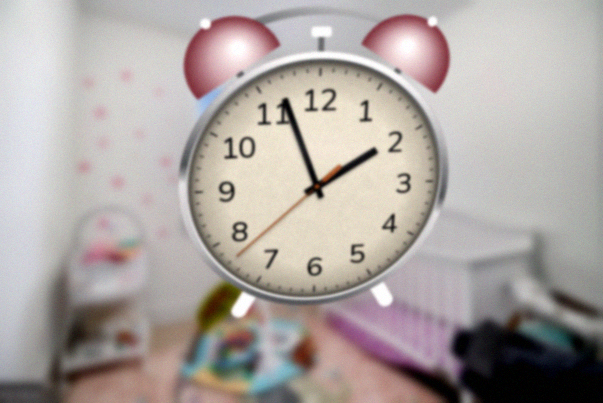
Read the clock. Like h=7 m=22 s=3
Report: h=1 m=56 s=38
